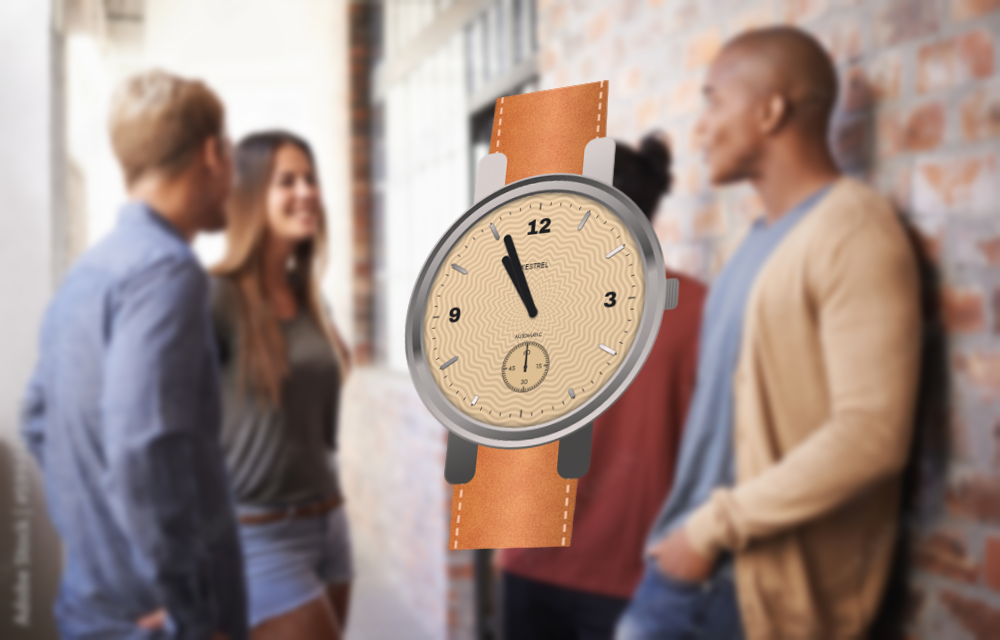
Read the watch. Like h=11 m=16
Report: h=10 m=56
